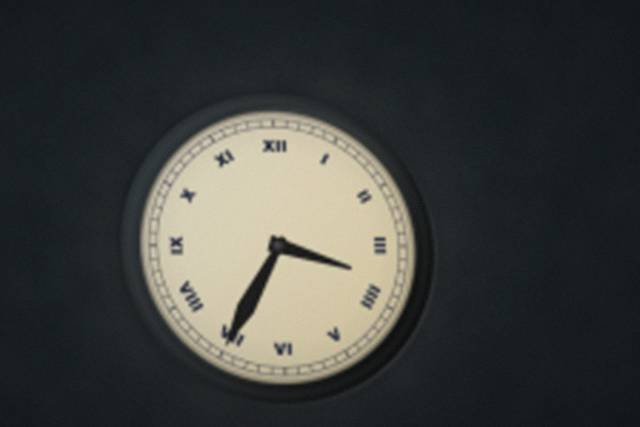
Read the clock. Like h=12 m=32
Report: h=3 m=35
